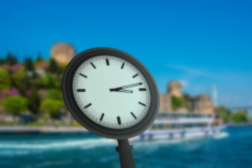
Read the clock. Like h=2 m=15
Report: h=3 m=13
